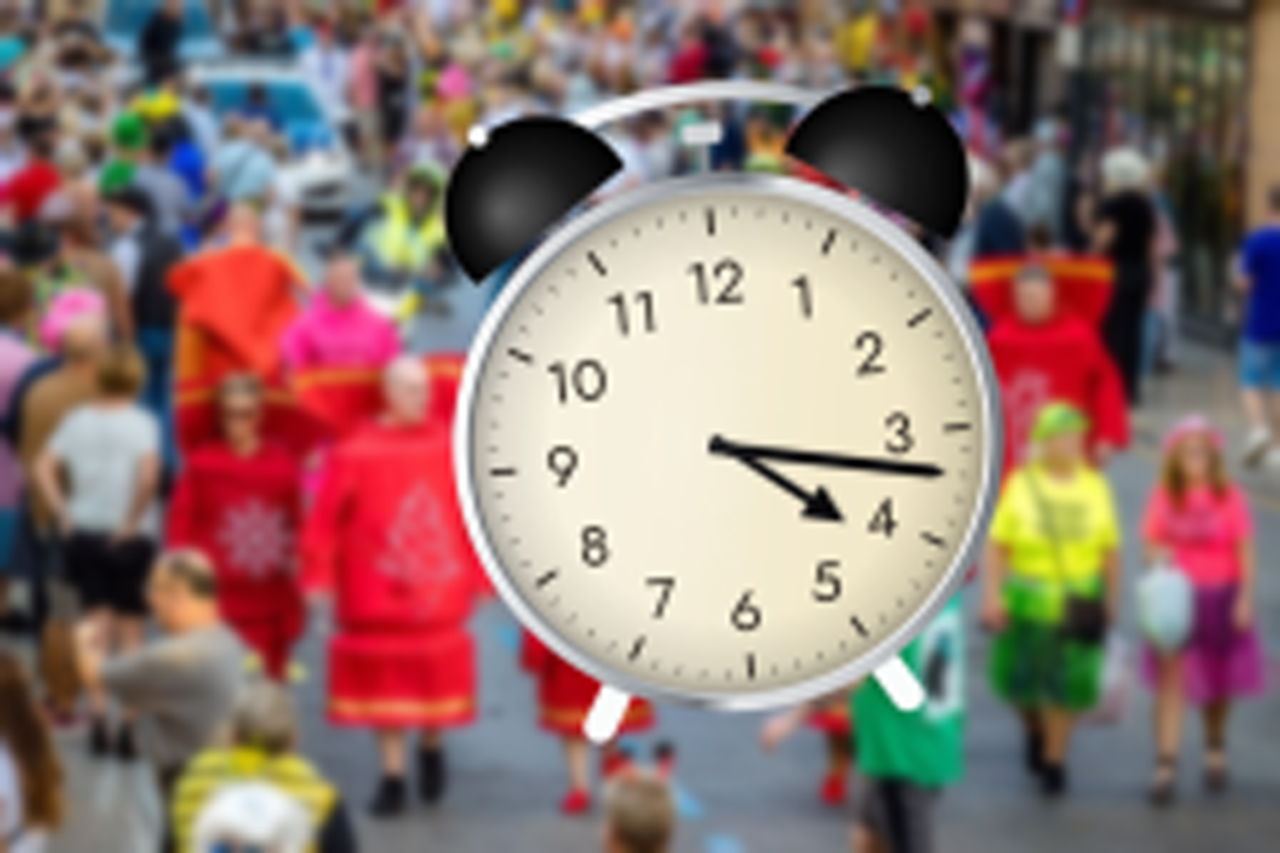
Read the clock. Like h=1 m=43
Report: h=4 m=17
